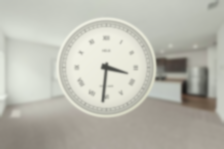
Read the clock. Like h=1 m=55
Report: h=3 m=31
